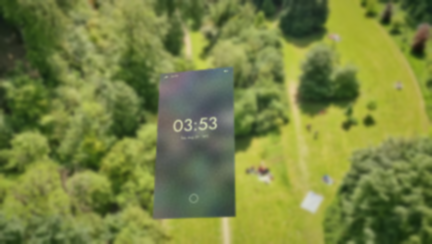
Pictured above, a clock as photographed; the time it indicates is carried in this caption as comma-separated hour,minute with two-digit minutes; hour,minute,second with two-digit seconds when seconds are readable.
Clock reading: 3,53
